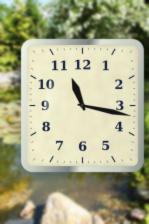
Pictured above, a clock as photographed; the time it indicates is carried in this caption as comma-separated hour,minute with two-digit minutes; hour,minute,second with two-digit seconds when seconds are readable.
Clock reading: 11,17
